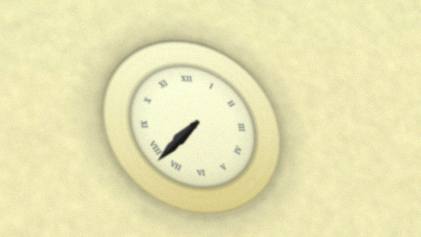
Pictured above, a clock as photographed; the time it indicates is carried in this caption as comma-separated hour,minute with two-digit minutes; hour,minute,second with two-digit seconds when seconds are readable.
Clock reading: 7,38
